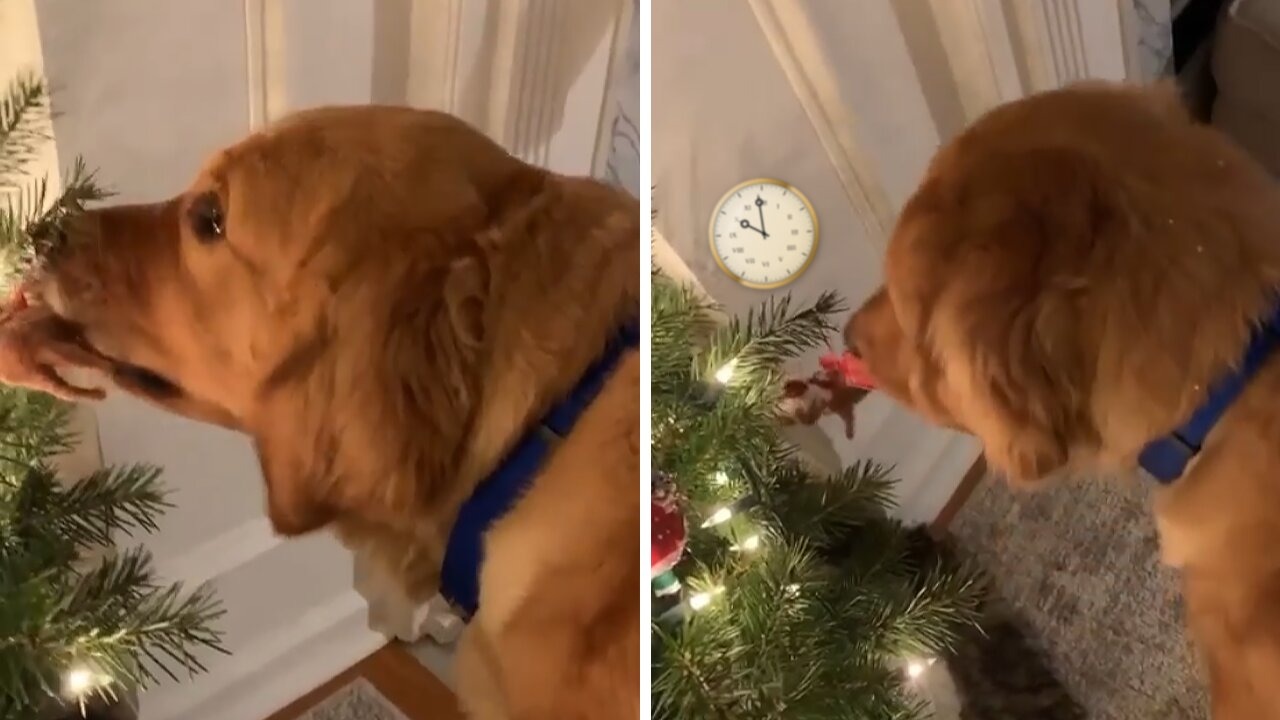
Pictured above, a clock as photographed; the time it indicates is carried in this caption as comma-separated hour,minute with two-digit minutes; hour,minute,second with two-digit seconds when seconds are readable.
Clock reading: 9,59
